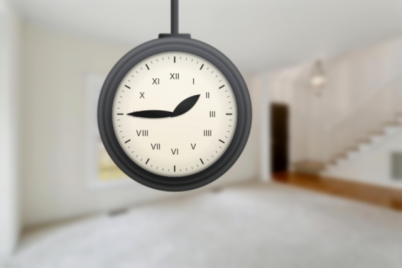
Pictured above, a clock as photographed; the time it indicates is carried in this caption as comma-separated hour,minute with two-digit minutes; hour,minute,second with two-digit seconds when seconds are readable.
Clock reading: 1,45
